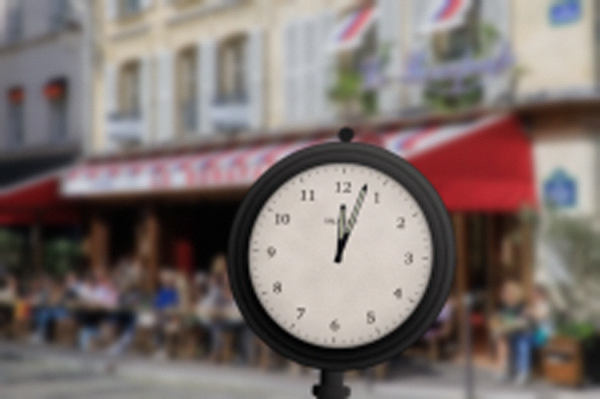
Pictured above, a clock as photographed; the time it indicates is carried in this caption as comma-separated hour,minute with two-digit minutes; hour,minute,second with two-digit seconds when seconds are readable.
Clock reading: 12,03
